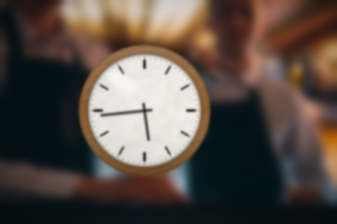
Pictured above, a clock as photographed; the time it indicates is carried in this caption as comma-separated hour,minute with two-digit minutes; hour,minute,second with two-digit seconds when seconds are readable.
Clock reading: 5,44
